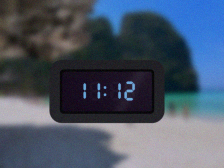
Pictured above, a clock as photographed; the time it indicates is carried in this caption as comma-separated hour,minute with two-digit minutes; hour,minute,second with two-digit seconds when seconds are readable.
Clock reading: 11,12
